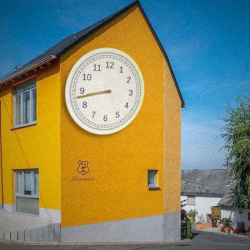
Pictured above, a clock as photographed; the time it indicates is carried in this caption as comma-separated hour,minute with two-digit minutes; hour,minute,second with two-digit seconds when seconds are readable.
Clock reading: 8,43
